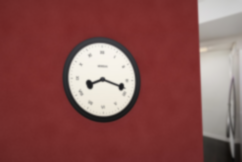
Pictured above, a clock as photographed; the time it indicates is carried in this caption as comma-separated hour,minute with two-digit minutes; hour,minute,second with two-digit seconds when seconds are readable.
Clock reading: 8,18
